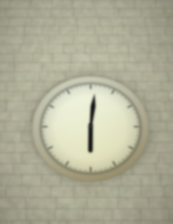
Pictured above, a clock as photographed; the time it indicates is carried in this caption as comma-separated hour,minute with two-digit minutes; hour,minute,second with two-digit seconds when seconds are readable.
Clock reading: 6,01
